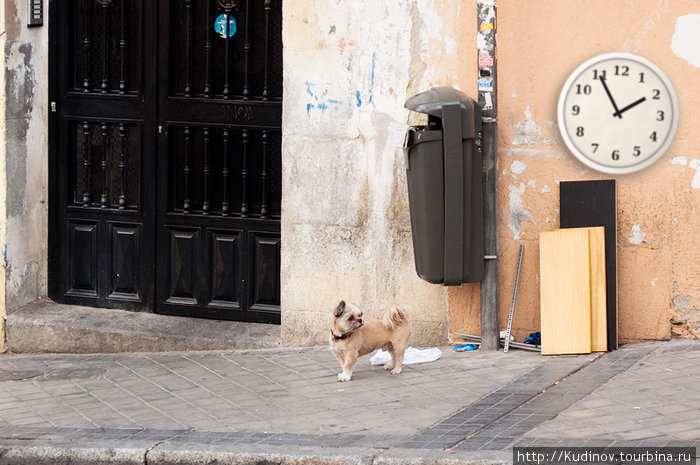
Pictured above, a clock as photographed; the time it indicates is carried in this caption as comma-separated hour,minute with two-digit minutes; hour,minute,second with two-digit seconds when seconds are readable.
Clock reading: 1,55
